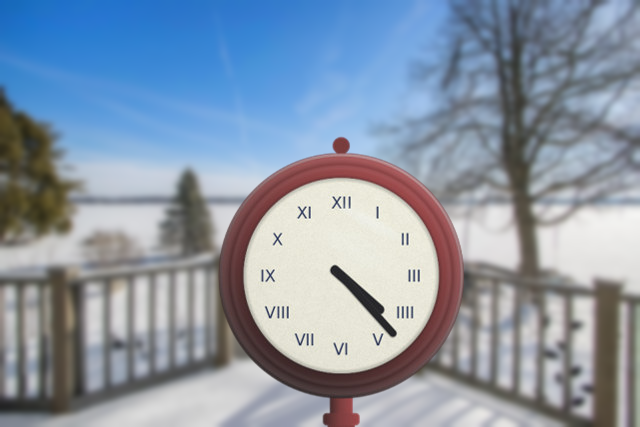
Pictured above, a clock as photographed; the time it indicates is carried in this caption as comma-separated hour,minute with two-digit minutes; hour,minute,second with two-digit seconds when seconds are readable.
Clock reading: 4,23
